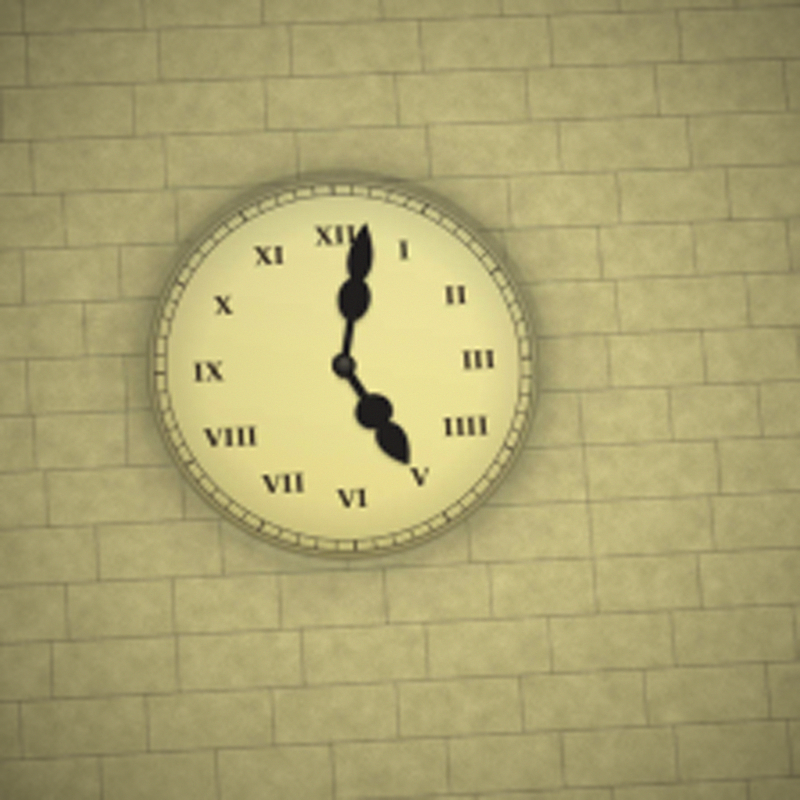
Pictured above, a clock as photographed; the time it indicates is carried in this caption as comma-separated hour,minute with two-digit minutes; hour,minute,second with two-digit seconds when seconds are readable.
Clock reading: 5,02
